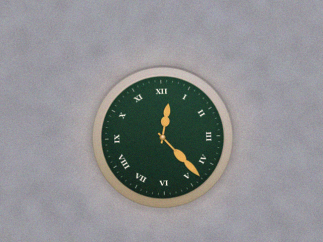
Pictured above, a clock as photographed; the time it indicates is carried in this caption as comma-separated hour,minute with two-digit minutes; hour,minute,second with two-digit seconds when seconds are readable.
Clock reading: 12,23
